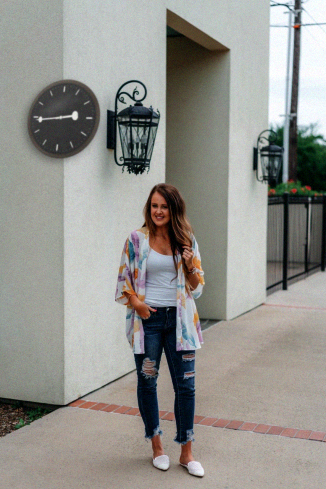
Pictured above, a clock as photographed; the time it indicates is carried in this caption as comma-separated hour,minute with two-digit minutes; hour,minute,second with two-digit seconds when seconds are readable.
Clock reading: 2,44
